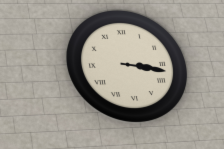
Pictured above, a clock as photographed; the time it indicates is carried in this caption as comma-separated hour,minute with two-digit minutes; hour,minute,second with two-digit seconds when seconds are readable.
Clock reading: 3,17
